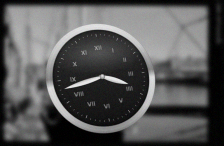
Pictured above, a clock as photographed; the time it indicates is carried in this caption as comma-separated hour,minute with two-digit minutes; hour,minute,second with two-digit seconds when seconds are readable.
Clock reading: 3,43
